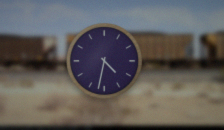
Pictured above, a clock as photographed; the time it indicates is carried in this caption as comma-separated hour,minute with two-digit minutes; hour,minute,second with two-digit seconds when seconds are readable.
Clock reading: 4,32
